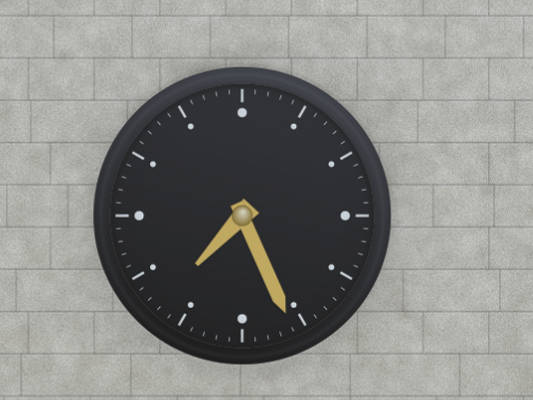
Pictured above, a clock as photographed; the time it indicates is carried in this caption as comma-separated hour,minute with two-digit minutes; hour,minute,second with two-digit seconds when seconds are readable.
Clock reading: 7,26
